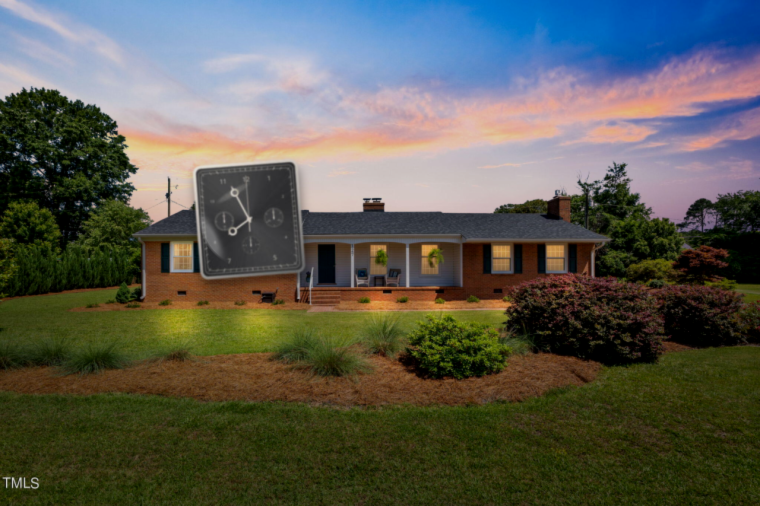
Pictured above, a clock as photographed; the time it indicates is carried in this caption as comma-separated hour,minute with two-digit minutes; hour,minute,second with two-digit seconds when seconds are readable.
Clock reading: 7,56
